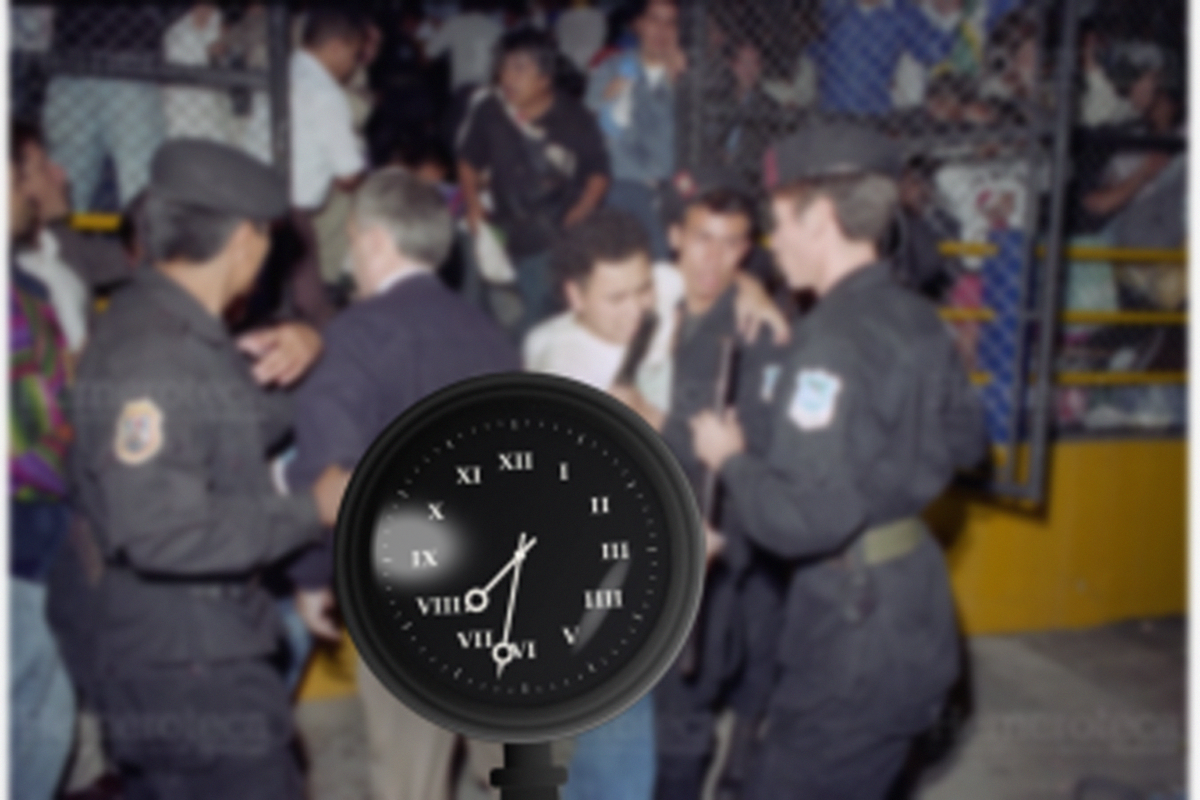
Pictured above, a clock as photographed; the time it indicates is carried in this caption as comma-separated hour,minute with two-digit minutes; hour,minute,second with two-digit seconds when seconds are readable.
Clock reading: 7,32
